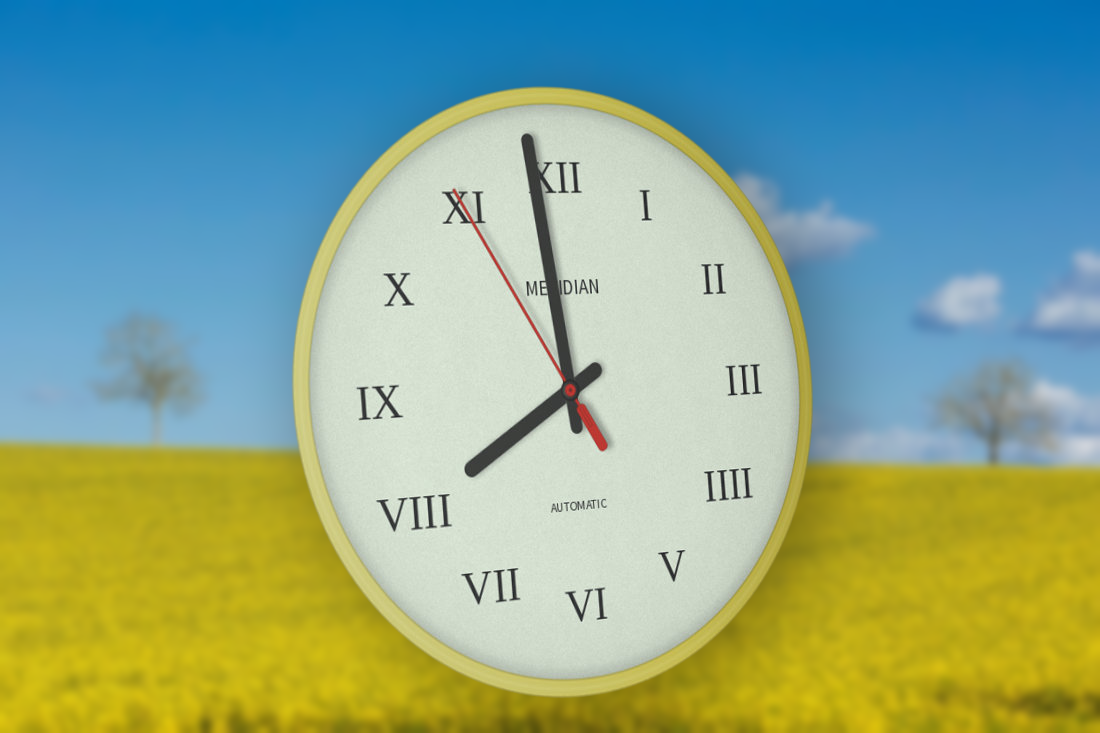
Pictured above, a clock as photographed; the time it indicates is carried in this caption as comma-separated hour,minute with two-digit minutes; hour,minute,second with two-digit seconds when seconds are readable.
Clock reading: 7,58,55
